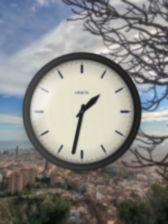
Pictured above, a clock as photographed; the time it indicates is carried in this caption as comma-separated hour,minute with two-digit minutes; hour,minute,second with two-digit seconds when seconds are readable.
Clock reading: 1,32
